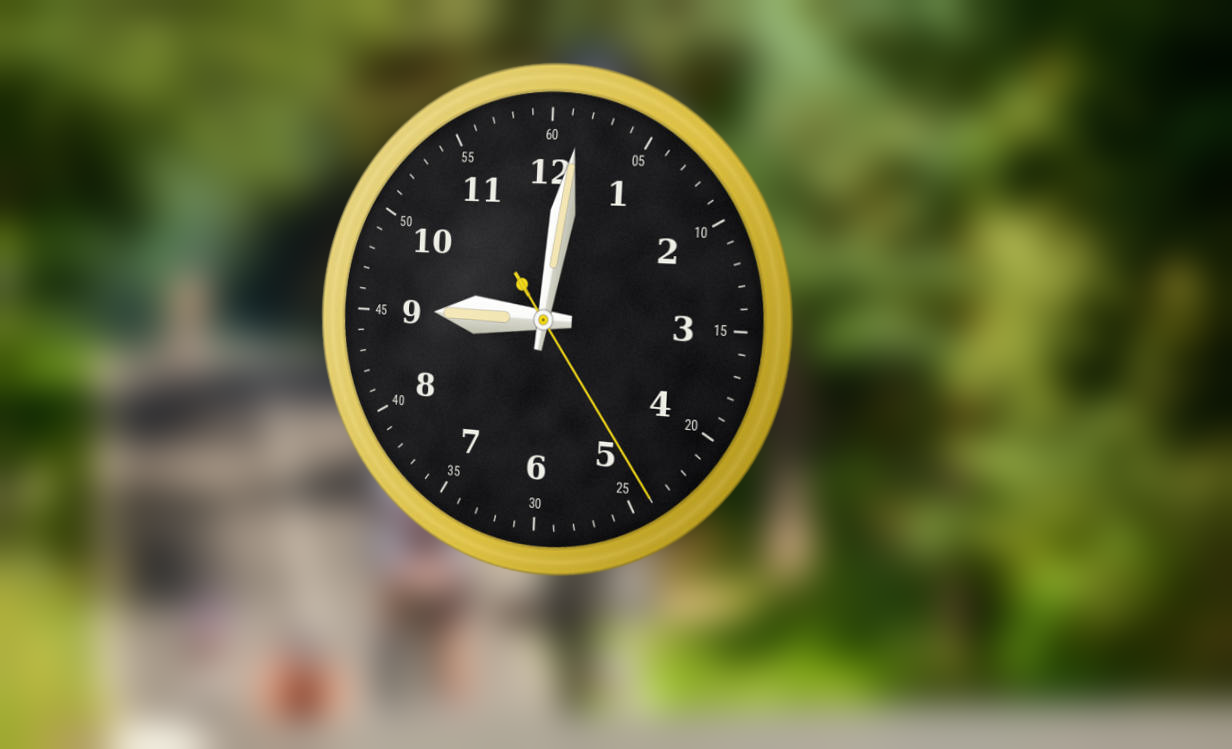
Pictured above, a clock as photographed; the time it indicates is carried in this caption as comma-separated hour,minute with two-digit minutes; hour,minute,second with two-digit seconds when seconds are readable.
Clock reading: 9,01,24
